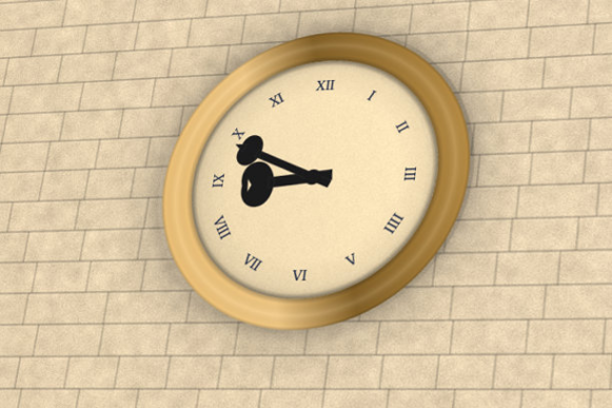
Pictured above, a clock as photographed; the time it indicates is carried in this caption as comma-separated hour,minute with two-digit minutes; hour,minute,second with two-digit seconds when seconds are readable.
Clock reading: 8,49
